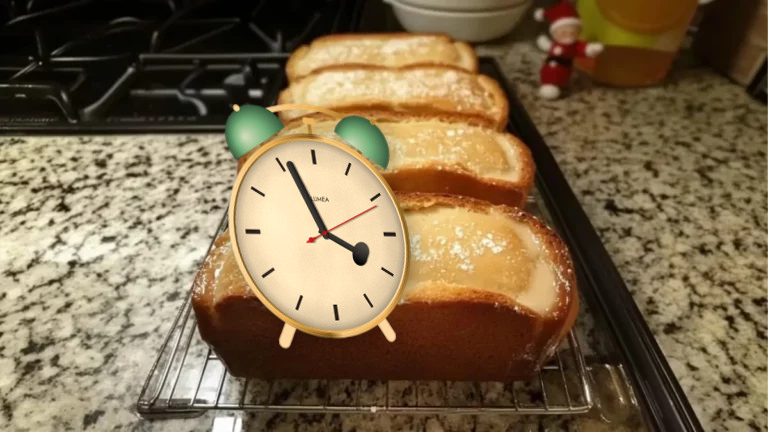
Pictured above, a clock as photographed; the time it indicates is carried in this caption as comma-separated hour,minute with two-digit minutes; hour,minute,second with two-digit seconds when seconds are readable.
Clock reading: 3,56,11
